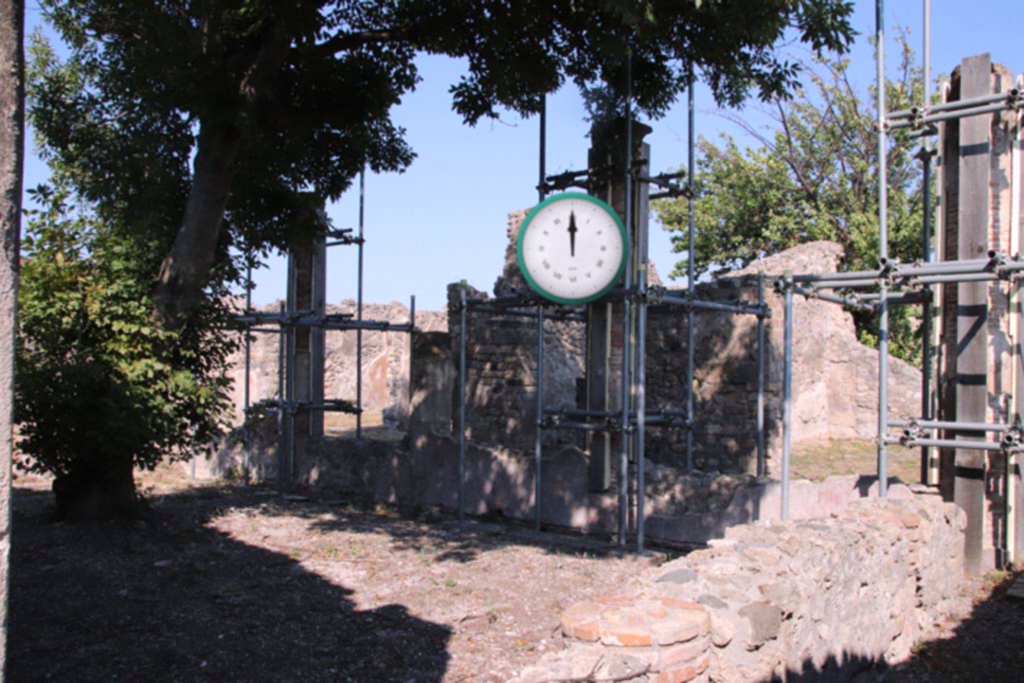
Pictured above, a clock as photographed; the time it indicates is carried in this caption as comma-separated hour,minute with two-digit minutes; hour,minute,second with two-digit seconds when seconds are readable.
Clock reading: 12,00
